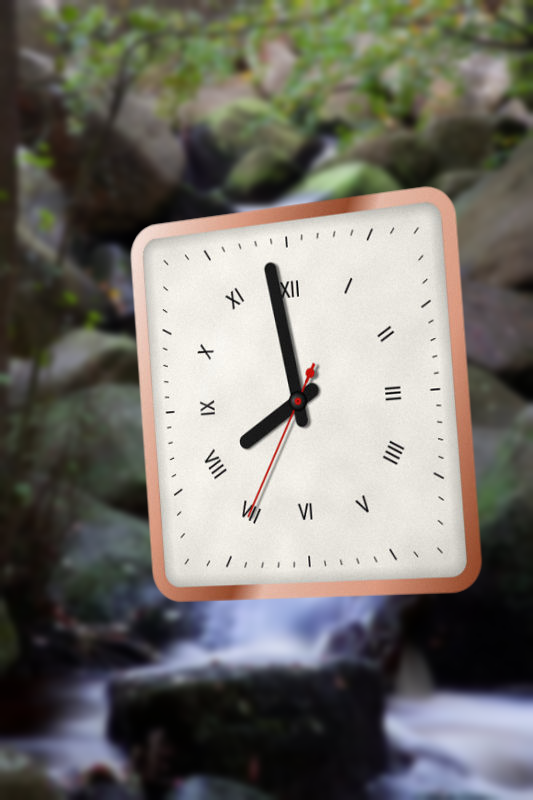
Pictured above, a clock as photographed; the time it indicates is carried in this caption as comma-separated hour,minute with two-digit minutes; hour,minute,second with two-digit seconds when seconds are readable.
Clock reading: 7,58,35
